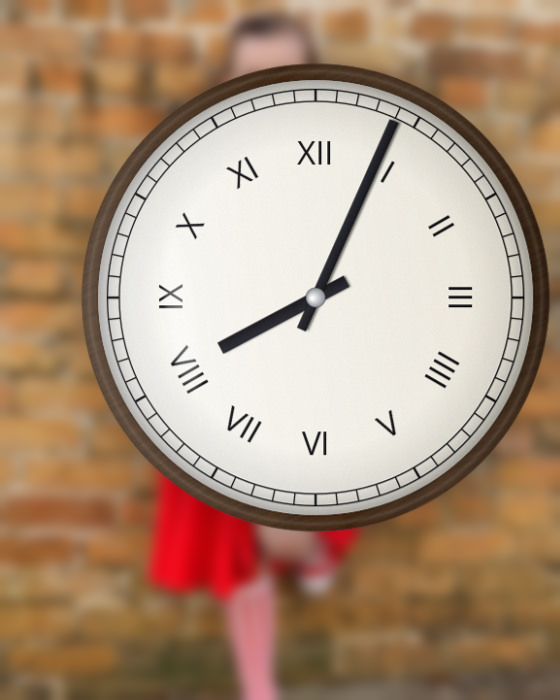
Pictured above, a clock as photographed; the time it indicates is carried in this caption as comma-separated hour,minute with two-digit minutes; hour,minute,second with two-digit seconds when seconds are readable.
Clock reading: 8,04
